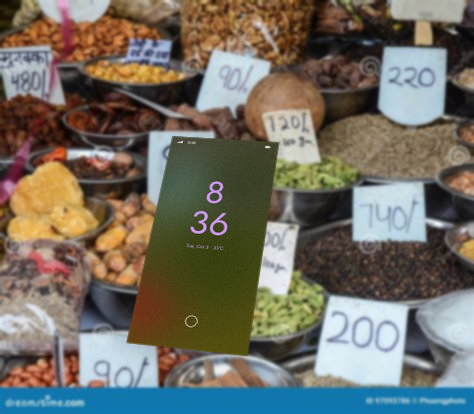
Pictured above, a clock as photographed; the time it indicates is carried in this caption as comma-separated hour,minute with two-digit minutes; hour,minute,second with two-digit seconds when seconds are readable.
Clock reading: 8,36
